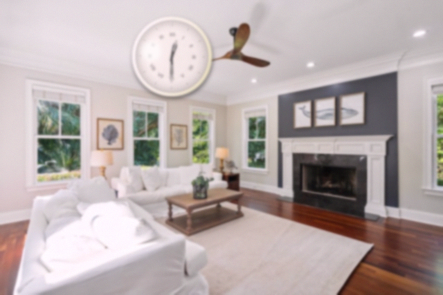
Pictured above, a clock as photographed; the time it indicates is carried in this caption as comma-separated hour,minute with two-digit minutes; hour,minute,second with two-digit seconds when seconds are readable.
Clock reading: 12,30
